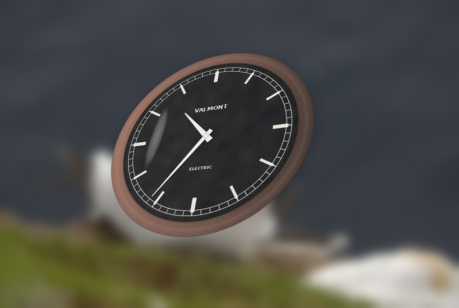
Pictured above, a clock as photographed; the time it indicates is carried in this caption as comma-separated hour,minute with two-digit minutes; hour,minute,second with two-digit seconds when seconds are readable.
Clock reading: 10,36
